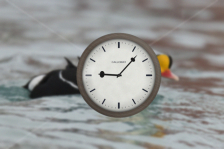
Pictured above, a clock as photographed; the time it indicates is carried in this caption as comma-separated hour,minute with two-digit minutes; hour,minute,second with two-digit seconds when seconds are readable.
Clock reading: 9,07
